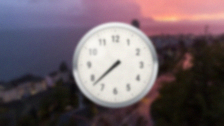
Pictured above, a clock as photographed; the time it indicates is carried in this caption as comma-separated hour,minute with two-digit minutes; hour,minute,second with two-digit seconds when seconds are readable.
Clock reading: 7,38
